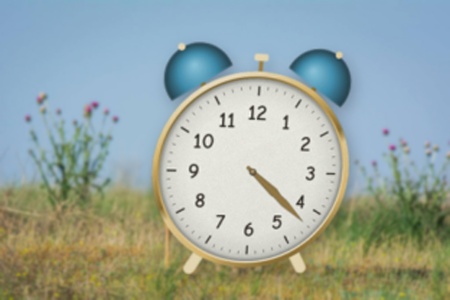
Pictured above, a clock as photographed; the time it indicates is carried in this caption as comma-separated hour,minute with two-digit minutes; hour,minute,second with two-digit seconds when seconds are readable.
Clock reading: 4,22
